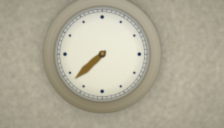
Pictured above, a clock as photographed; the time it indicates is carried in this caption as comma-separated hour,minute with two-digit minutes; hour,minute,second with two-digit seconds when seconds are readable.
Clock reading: 7,38
